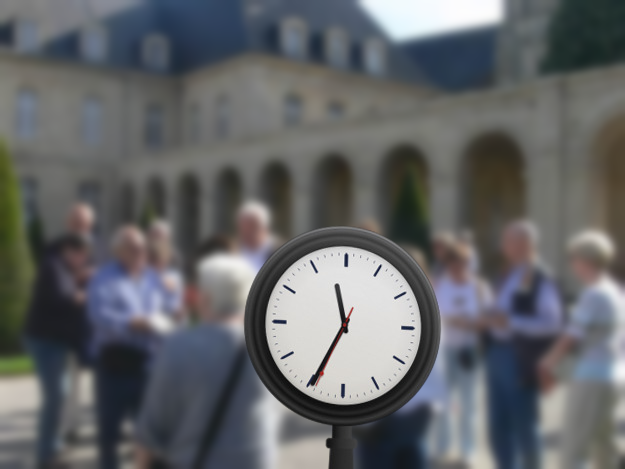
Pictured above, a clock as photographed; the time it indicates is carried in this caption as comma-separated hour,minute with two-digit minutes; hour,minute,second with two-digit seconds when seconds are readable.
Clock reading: 11,34,34
